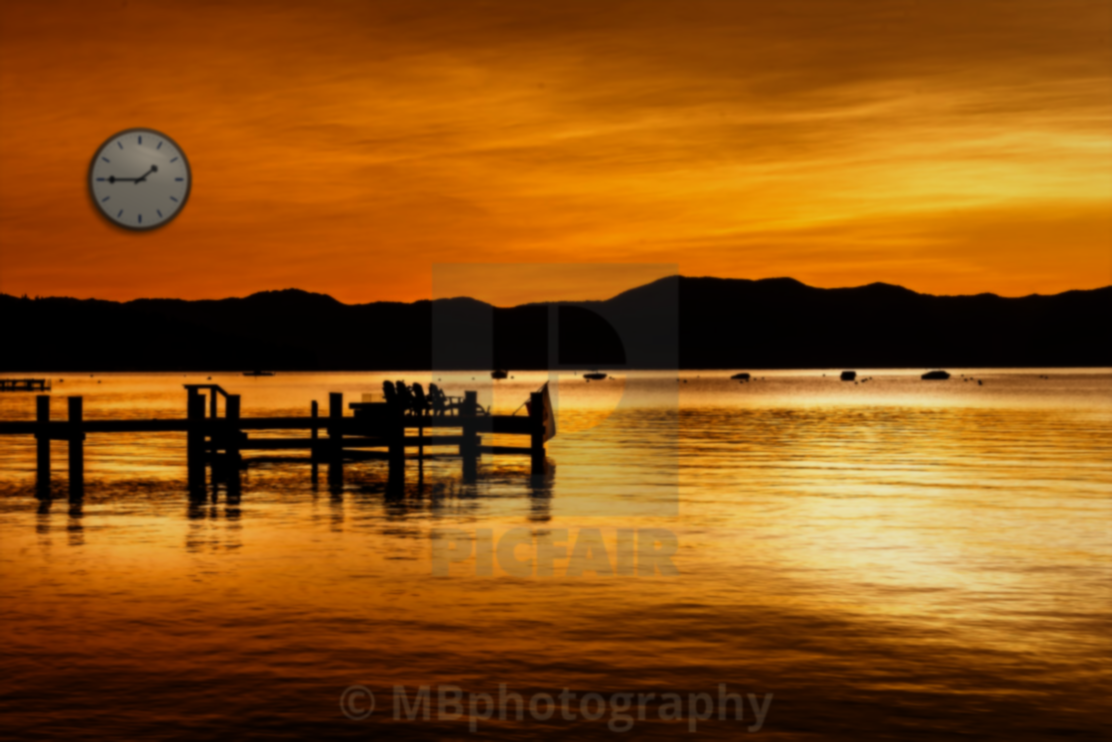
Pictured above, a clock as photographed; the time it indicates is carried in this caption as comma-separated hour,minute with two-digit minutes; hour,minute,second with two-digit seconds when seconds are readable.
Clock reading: 1,45
